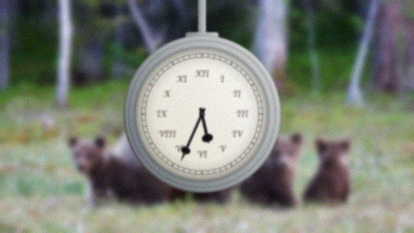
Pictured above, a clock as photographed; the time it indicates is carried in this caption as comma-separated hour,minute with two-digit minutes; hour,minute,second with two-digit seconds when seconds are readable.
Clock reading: 5,34
